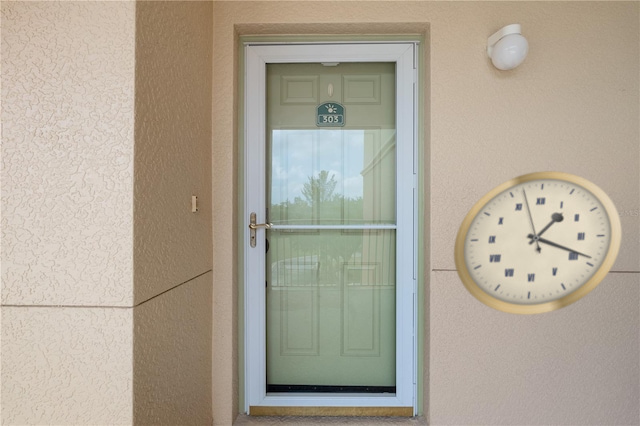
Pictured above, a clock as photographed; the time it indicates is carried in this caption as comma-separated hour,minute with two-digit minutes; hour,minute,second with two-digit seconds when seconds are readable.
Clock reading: 1,18,57
